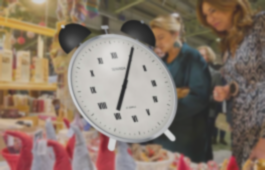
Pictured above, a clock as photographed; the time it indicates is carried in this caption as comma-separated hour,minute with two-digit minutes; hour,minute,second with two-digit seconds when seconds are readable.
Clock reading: 7,05
